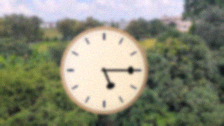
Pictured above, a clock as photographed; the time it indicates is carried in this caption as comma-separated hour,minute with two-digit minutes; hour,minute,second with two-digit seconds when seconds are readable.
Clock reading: 5,15
